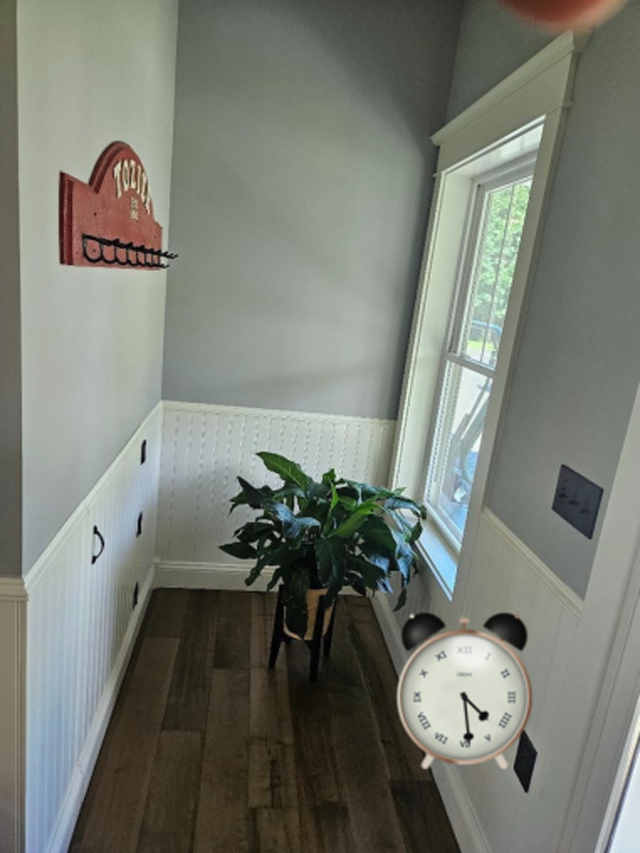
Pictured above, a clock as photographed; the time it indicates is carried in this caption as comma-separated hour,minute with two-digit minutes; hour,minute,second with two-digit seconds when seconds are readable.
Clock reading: 4,29
